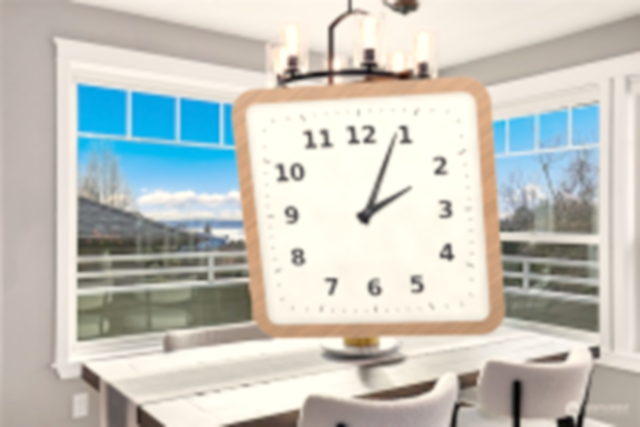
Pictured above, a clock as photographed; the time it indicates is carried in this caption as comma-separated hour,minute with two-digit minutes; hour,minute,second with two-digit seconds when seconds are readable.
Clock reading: 2,04
